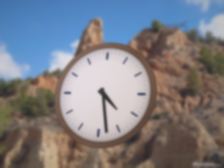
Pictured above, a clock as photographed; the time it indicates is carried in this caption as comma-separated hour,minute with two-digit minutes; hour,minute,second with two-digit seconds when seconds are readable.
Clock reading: 4,28
